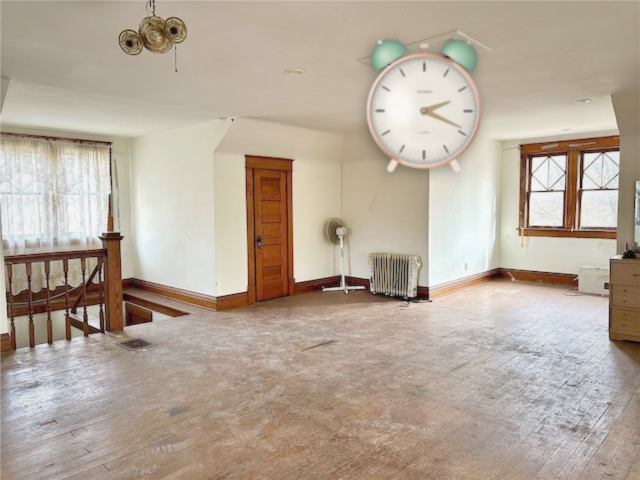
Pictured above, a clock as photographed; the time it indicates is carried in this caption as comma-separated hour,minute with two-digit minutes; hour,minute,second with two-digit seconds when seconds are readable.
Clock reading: 2,19
